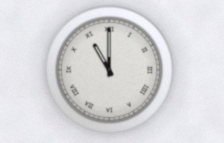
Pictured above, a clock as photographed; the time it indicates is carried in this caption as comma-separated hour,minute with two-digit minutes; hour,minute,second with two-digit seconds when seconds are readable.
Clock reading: 11,00
